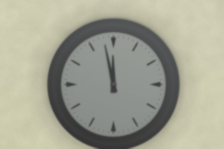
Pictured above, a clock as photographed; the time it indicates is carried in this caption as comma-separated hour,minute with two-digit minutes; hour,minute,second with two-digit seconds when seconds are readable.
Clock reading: 11,58
